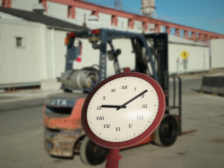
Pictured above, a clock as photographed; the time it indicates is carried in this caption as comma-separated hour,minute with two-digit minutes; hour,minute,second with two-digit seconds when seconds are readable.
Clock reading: 9,09
